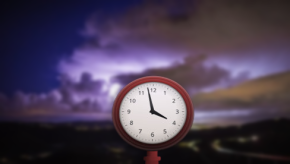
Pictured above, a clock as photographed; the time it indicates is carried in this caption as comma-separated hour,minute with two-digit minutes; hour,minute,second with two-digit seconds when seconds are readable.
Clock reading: 3,58
